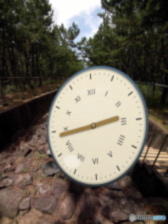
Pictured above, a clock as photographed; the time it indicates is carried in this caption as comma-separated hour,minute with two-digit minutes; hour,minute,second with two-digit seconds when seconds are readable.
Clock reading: 2,44
